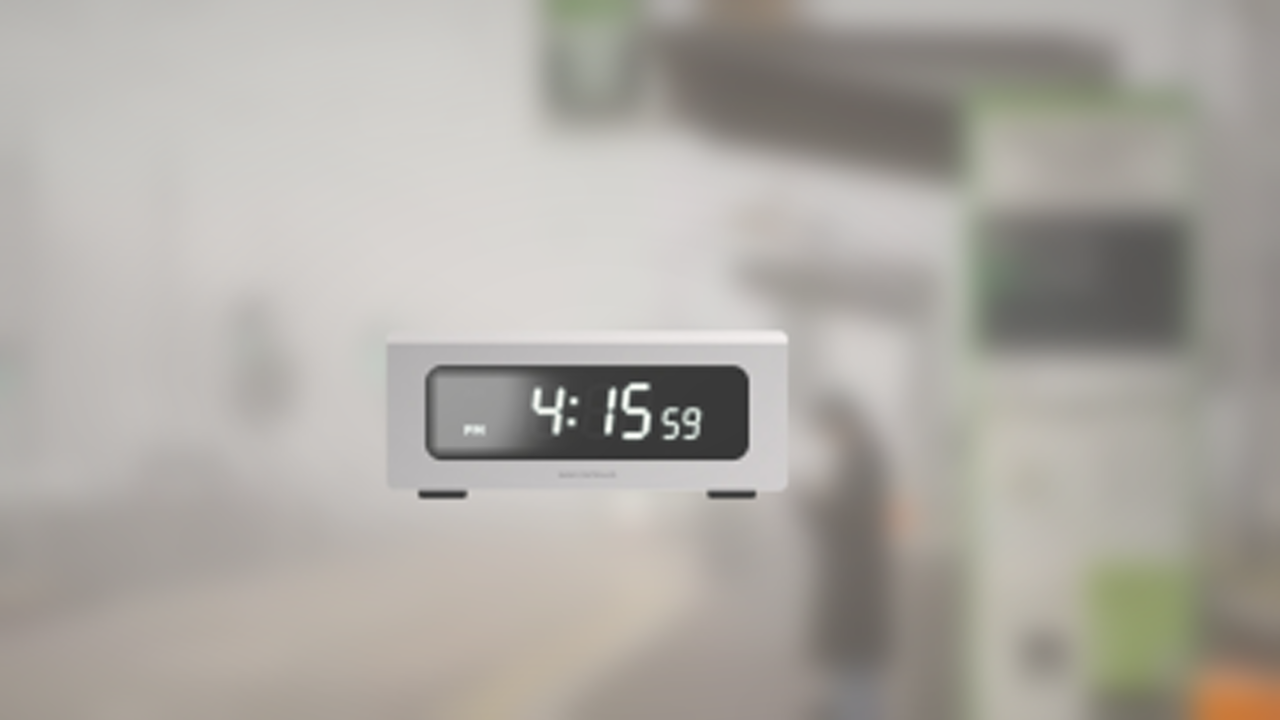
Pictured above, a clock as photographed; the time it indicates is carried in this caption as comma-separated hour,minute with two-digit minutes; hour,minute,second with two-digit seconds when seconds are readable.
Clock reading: 4,15,59
